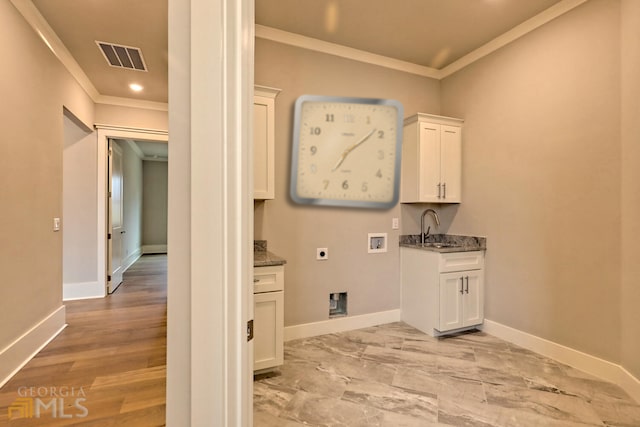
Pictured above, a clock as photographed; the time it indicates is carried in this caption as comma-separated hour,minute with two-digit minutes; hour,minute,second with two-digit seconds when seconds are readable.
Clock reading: 7,08
